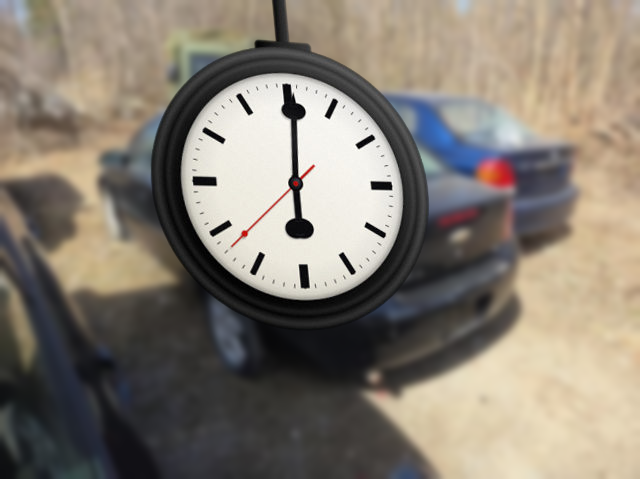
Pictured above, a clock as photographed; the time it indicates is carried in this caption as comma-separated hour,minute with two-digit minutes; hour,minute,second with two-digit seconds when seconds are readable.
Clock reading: 6,00,38
